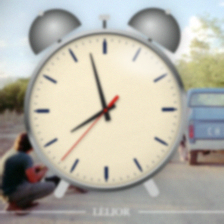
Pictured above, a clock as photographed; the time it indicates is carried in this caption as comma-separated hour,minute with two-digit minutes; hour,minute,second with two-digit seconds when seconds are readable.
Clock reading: 7,57,37
